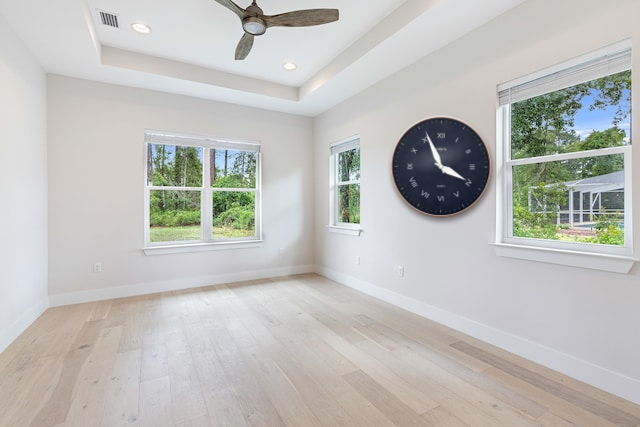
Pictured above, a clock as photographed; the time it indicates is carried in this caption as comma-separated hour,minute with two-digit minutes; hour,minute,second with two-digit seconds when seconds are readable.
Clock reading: 3,56
